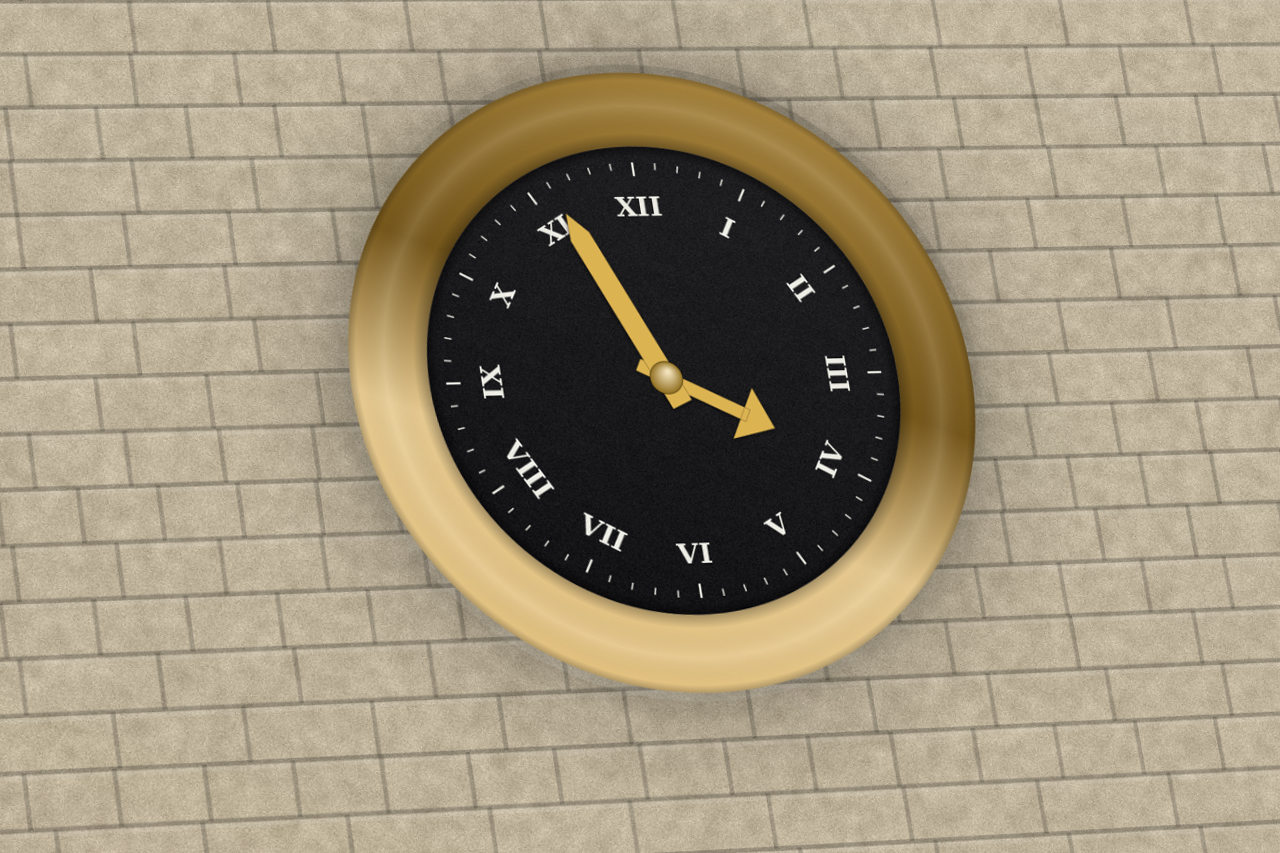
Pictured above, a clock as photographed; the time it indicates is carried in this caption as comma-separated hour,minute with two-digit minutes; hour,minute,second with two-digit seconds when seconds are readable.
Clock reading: 3,56
